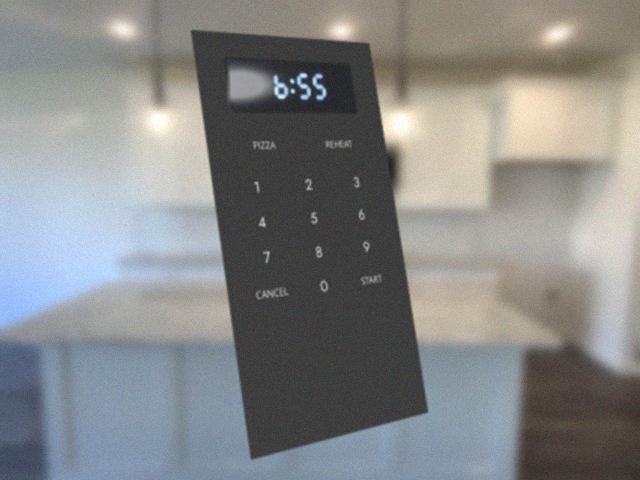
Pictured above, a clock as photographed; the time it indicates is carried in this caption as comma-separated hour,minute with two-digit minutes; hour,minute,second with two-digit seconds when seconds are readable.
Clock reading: 6,55
